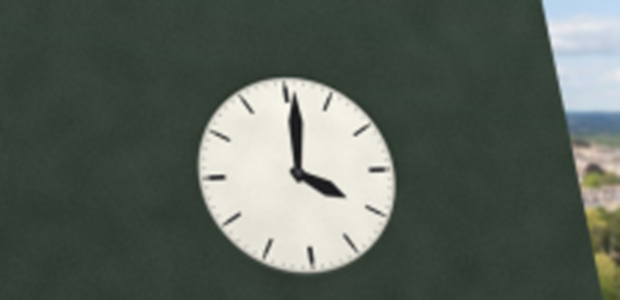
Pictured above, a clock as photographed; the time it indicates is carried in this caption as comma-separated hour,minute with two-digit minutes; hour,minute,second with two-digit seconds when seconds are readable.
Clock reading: 4,01
